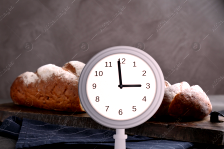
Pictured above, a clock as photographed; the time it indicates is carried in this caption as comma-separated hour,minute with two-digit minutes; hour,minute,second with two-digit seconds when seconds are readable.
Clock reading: 2,59
